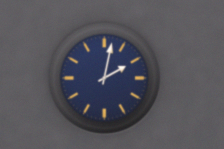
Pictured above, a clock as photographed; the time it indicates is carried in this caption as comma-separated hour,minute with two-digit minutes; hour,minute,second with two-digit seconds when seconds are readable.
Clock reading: 2,02
